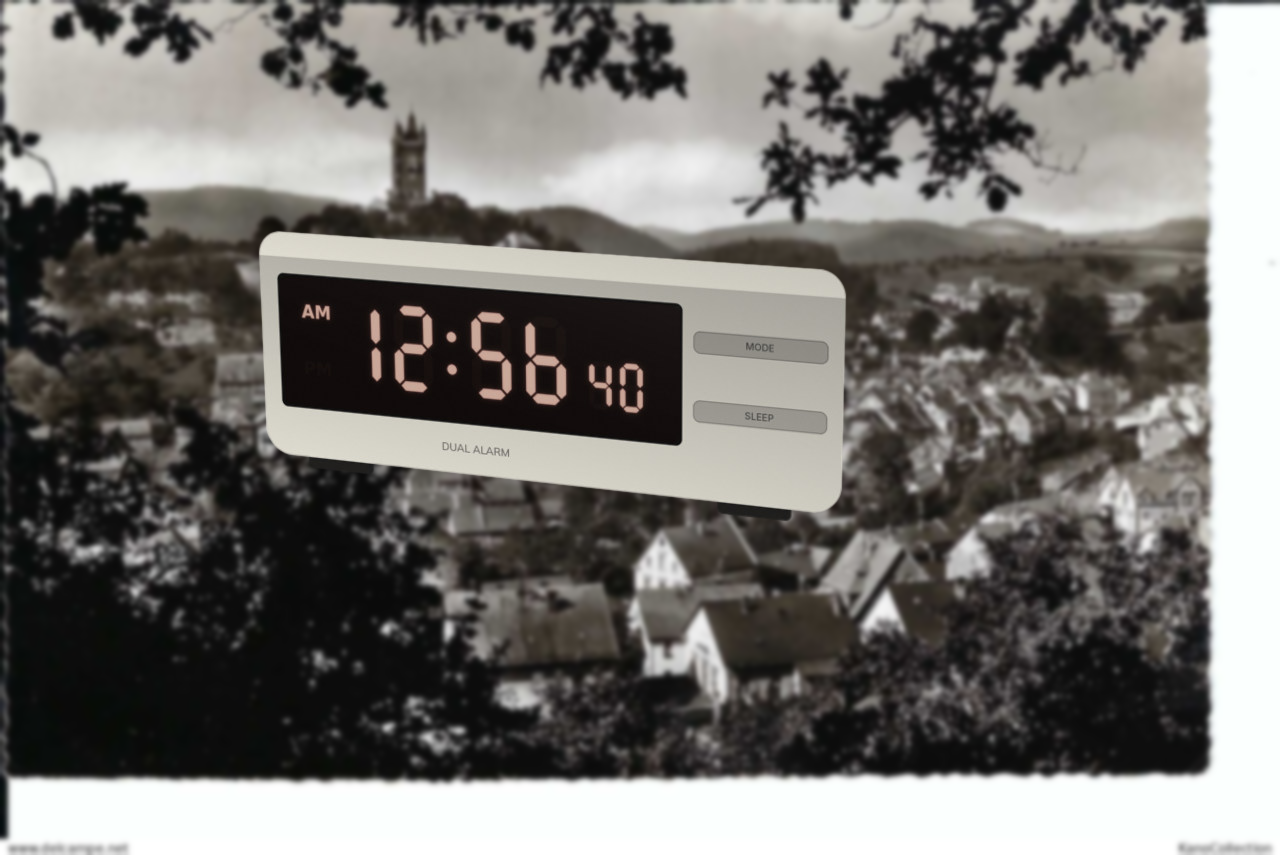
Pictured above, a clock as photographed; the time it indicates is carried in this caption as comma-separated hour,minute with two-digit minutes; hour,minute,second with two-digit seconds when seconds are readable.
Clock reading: 12,56,40
